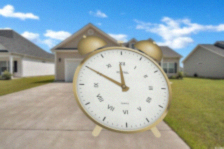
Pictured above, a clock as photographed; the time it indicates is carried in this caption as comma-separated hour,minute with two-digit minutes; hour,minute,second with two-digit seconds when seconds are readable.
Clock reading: 11,50
